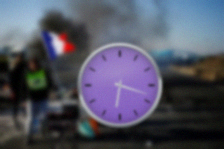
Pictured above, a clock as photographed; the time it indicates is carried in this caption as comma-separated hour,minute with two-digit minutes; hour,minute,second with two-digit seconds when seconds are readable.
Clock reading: 6,18
